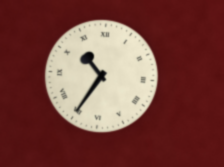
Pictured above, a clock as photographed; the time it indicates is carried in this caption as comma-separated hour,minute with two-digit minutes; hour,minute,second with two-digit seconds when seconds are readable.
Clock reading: 10,35
